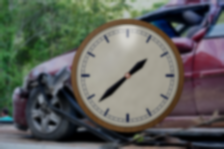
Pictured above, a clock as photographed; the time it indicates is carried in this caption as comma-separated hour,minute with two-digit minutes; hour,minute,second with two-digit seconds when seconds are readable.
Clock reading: 1,38
